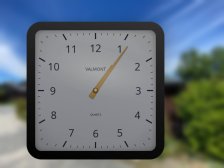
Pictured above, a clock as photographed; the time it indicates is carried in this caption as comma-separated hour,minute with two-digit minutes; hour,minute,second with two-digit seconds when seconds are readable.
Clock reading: 1,06
